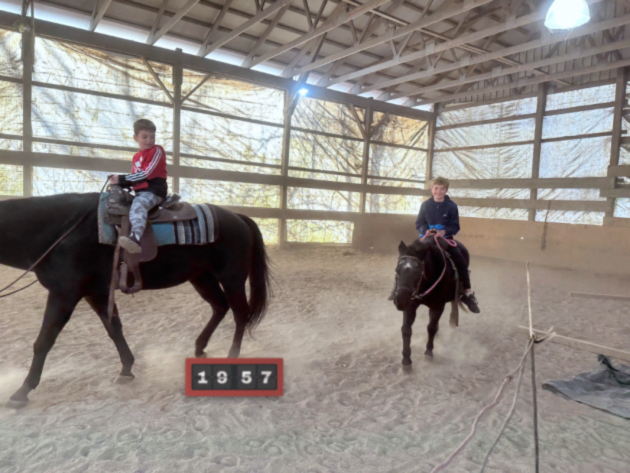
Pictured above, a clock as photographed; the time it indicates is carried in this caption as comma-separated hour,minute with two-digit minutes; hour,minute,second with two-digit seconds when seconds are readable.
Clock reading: 19,57
